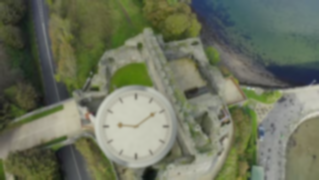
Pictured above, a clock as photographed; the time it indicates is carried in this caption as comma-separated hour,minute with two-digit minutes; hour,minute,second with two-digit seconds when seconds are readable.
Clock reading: 9,09
